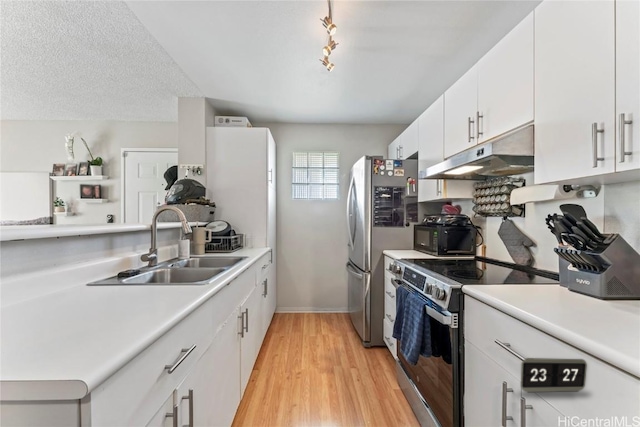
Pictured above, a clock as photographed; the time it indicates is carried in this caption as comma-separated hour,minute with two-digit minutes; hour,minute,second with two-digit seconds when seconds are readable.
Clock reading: 23,27
